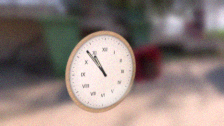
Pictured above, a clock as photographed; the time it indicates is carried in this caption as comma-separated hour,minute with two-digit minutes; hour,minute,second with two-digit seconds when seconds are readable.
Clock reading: 10,53
